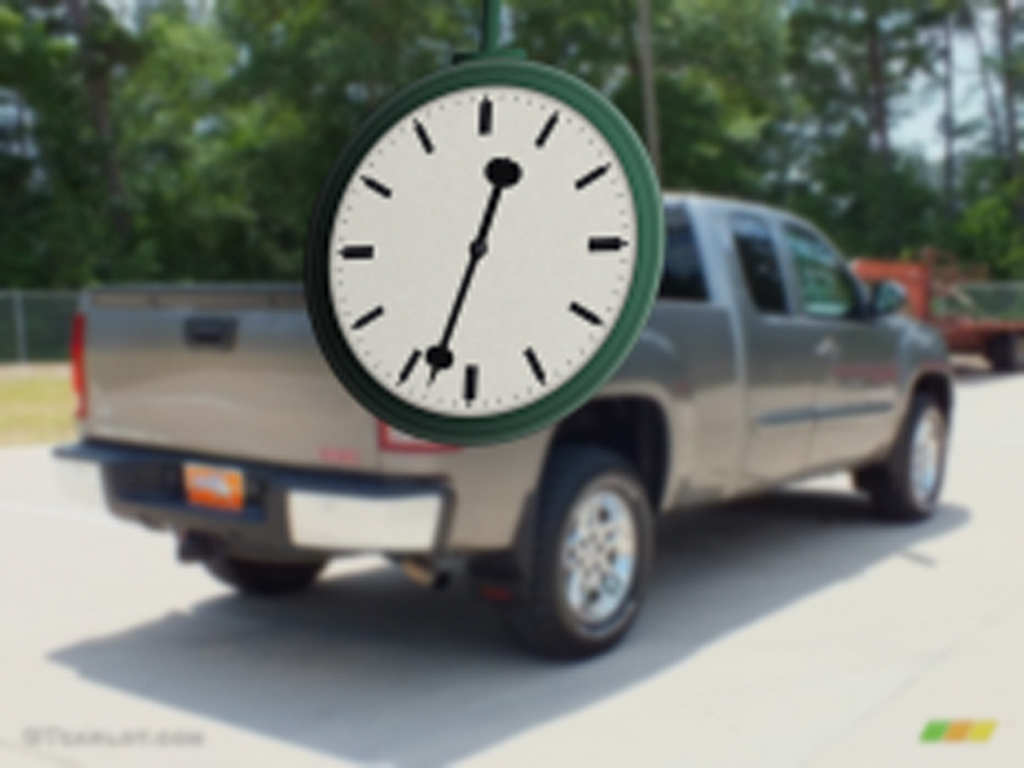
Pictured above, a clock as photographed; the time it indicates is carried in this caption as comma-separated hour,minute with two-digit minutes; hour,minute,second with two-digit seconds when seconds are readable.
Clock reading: 12,33
